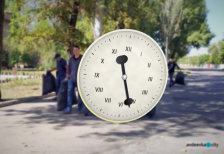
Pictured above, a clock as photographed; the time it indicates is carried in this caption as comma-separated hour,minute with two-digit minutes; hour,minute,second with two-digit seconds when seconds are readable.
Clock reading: 11,27
